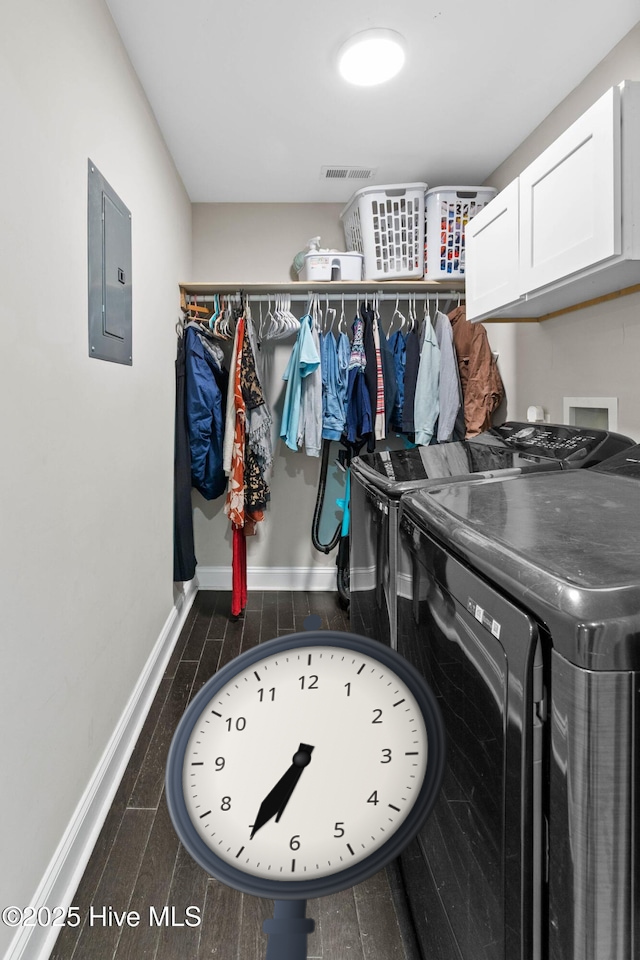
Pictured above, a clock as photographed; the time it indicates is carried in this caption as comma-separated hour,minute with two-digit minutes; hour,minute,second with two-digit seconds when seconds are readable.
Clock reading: 6,35
